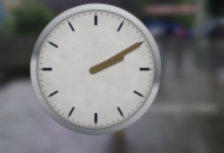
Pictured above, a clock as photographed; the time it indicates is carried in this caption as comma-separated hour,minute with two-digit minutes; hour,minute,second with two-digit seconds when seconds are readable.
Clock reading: 2,10
